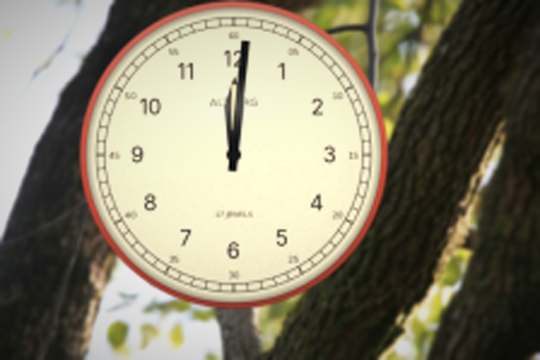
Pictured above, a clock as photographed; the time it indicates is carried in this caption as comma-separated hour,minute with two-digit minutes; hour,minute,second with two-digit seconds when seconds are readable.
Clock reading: 12,01
